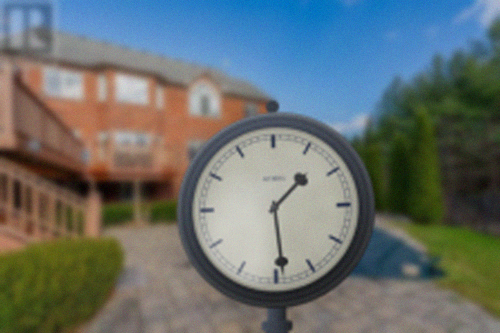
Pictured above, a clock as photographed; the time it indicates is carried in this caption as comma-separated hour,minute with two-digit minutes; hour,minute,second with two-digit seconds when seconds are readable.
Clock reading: 1,29
